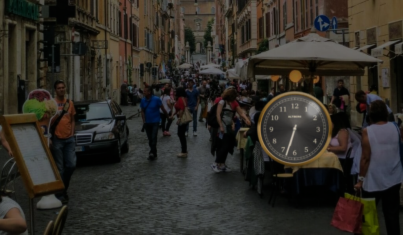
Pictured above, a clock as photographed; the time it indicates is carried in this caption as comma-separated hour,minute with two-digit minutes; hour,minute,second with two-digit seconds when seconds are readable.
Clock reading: 6,33
